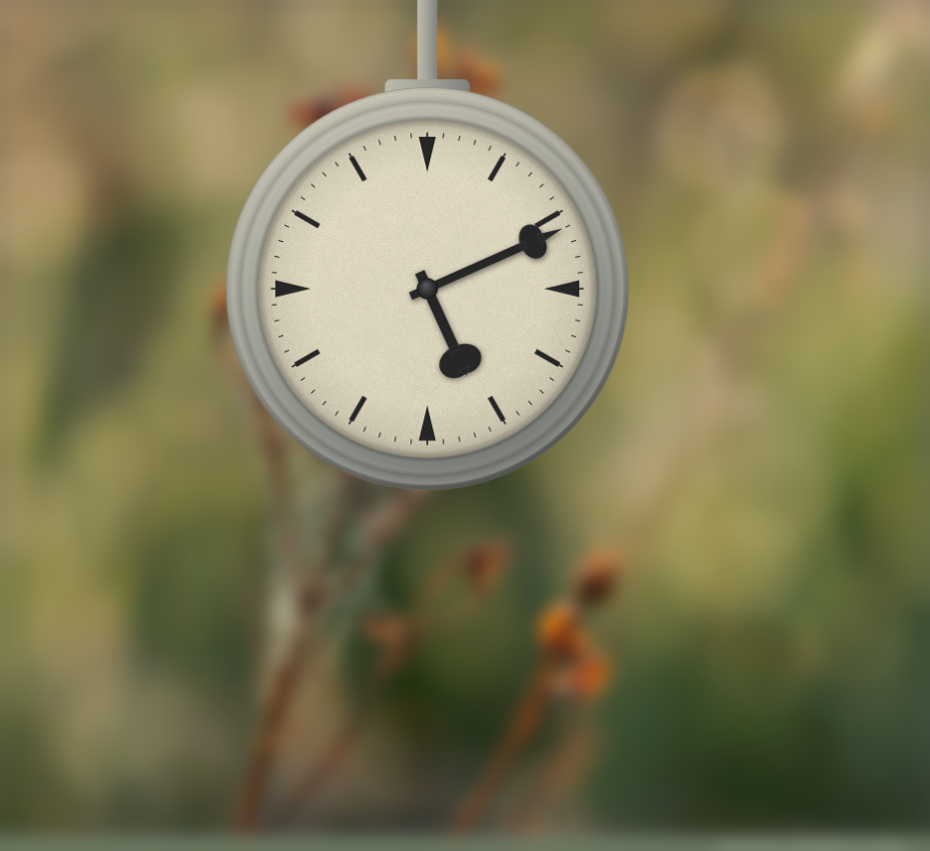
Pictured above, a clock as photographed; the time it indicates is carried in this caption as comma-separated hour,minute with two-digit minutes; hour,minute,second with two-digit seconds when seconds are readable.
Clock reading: 5,11
